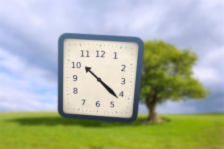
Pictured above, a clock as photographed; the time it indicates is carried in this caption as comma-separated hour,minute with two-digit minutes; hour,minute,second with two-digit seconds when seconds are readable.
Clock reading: 10,22
